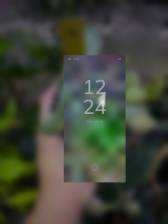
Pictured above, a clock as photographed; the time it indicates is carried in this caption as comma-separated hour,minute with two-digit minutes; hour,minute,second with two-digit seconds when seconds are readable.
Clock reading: 12,24
